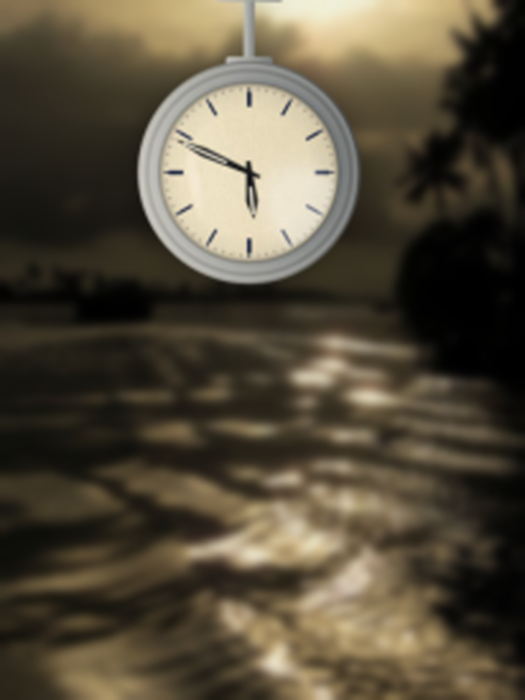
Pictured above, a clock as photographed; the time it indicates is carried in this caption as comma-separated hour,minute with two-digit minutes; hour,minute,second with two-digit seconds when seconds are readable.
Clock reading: 5,49
